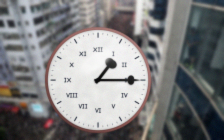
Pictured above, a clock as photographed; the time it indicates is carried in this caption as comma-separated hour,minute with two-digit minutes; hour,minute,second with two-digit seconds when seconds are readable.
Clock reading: 1,15
